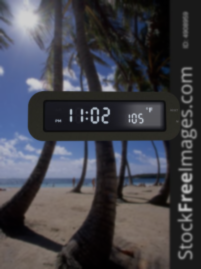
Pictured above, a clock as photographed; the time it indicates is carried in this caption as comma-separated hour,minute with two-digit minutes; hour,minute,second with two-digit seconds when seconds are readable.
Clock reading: 11,02
